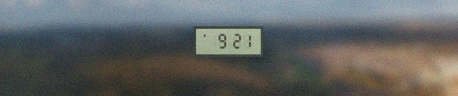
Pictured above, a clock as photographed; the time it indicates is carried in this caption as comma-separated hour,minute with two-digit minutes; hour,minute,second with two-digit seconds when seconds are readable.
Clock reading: 9,21
